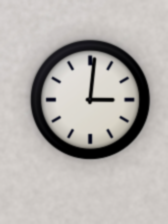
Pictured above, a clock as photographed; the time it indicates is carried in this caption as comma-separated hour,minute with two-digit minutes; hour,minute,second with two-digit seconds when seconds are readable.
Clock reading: 3,01
